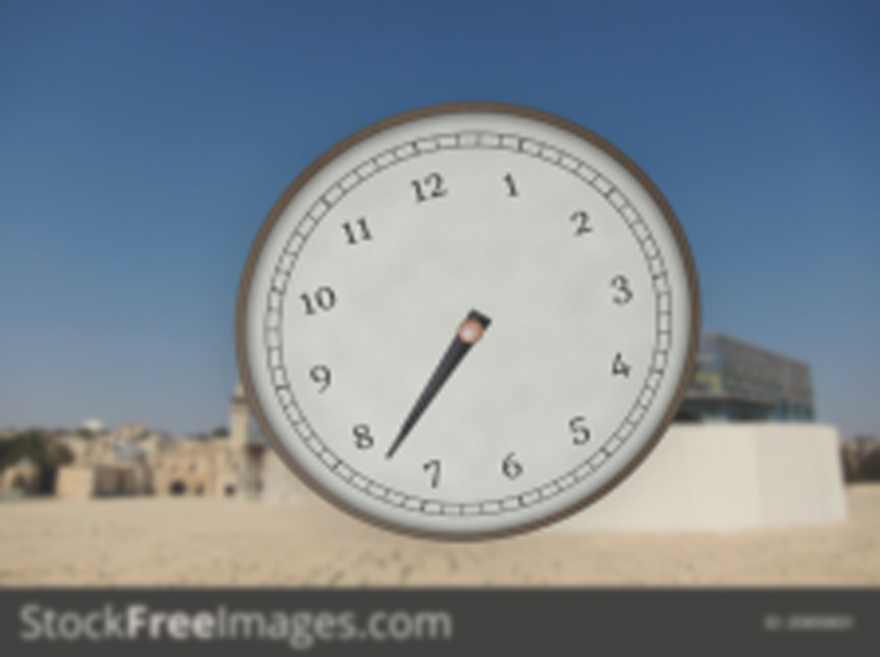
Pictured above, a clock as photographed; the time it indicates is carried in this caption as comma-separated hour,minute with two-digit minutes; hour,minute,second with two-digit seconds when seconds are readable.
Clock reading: 7,38
